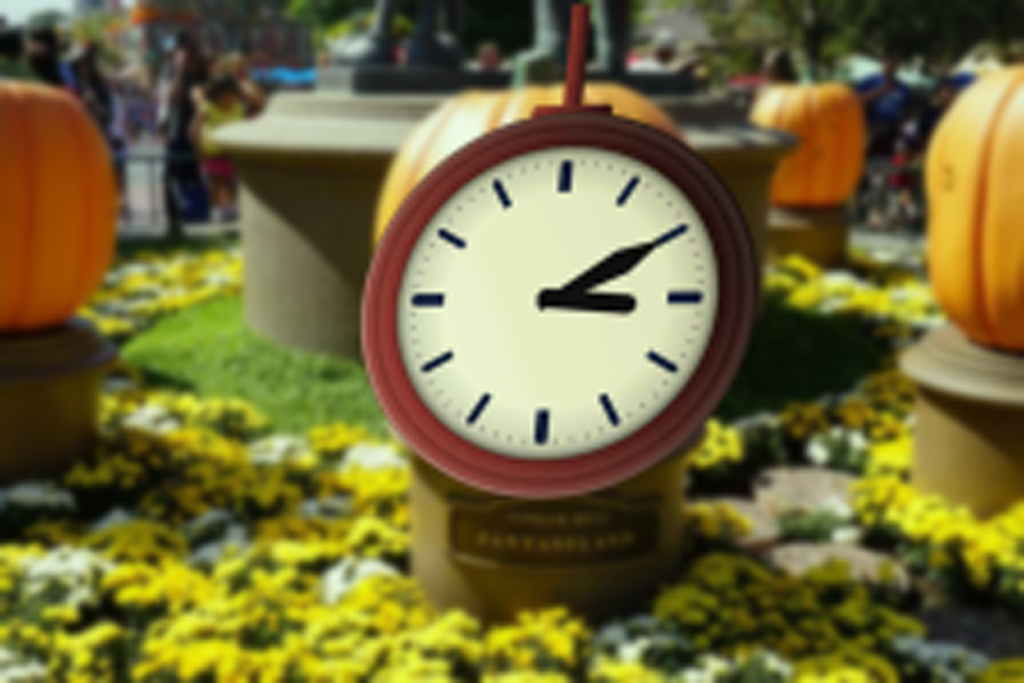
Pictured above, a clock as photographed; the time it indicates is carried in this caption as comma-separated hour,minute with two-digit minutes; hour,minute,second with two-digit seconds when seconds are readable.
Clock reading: 3,10
